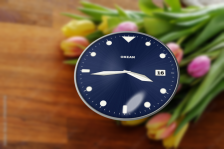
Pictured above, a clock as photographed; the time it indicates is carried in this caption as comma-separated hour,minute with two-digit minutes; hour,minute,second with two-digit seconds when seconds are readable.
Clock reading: 3,44
